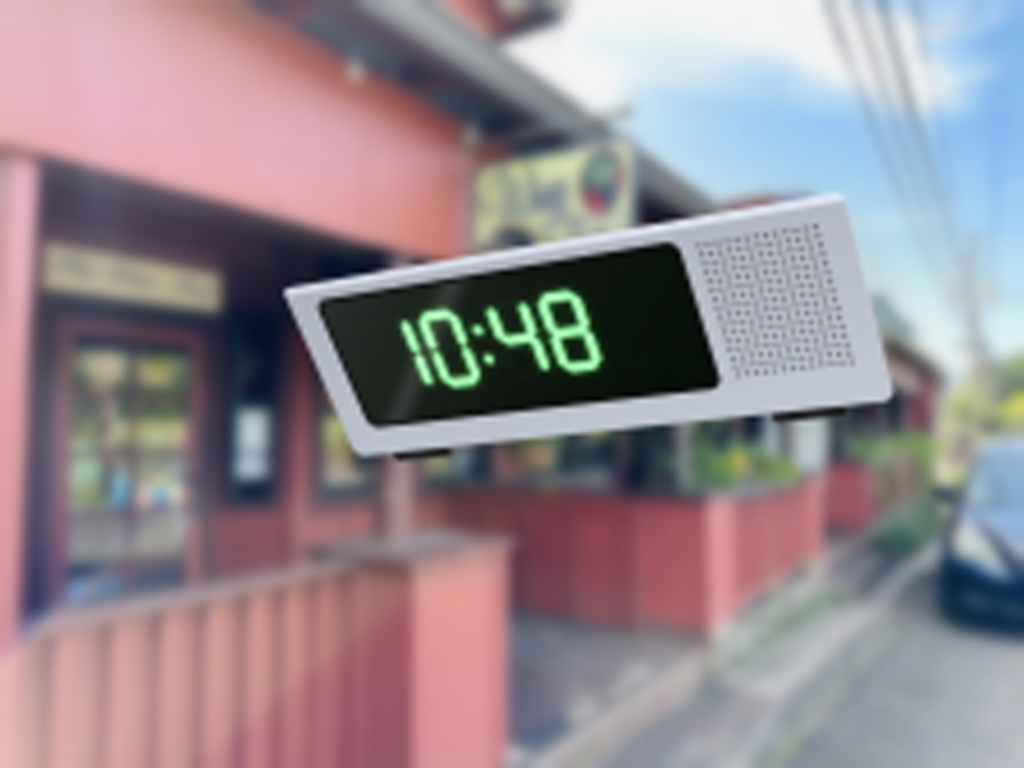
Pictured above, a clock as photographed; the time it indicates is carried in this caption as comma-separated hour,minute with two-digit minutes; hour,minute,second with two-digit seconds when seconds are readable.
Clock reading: 10,48
